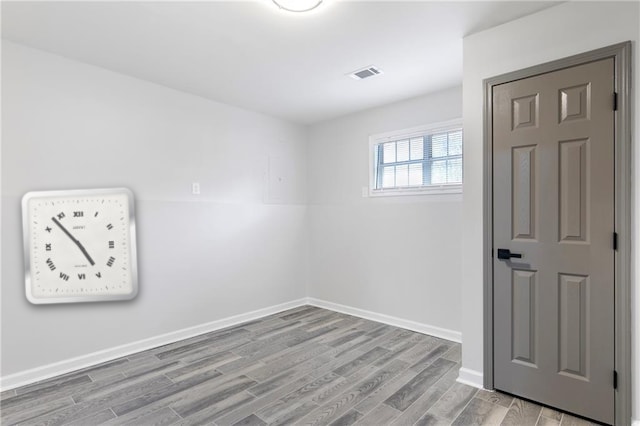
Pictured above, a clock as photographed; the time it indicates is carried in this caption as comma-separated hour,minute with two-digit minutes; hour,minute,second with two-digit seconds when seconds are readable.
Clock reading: 4,53
